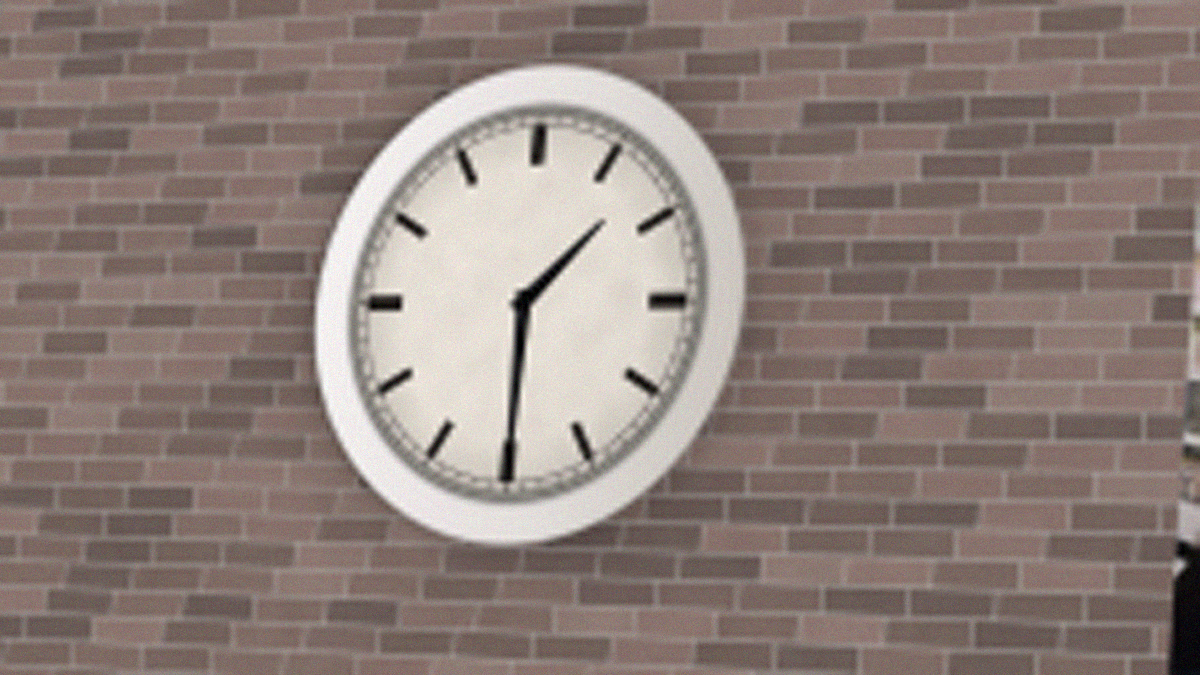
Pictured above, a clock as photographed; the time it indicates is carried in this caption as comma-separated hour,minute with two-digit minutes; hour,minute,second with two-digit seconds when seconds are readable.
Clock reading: 1,30
